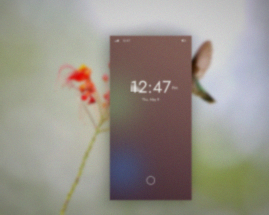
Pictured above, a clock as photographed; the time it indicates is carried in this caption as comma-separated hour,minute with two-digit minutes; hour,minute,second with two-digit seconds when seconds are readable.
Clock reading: 12,47
